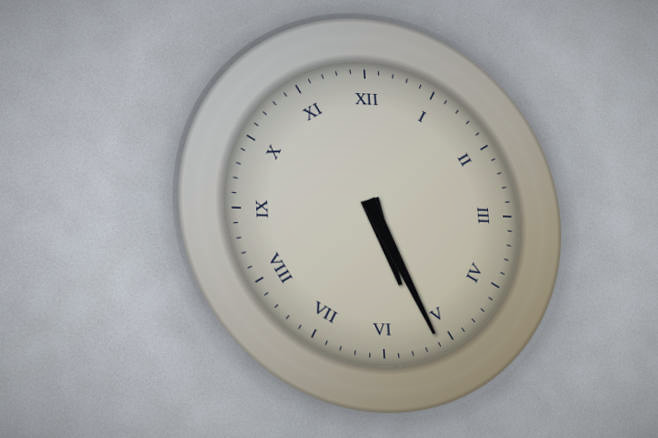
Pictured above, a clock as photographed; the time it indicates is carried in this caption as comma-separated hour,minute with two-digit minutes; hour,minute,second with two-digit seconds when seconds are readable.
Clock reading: 5,26
